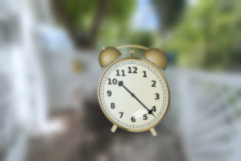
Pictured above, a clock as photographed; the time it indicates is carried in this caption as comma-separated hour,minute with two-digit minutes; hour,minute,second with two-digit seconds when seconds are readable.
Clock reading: 10,22
